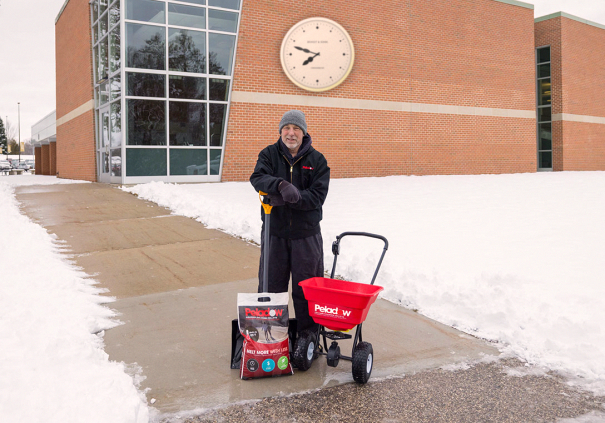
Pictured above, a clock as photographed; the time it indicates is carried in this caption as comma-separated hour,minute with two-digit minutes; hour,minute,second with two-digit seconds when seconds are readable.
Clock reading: 7,48
